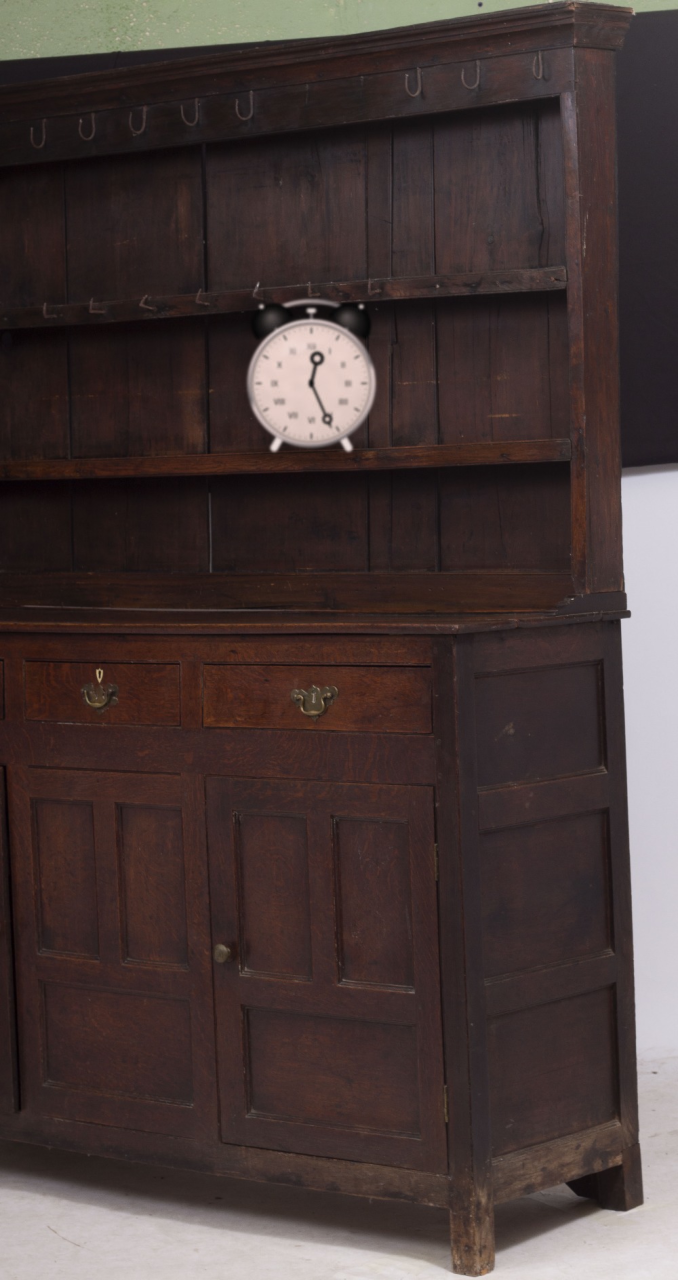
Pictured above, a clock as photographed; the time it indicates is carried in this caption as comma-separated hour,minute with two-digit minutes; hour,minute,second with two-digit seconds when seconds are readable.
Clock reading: 12,26
